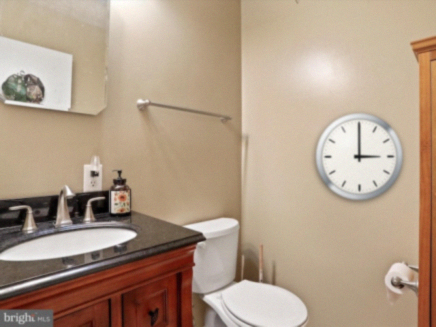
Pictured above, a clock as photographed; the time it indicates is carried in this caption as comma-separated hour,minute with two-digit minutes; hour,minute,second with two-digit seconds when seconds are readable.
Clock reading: 3,00
